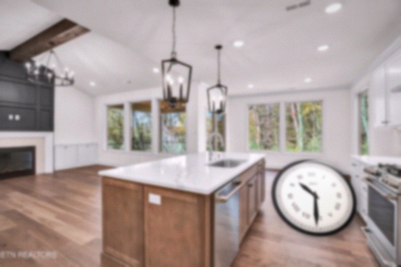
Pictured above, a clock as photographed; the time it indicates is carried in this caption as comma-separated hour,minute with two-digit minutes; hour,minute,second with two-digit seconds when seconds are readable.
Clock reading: 10,31
